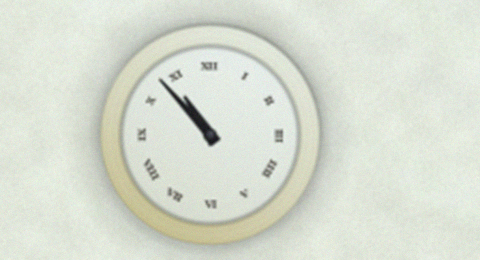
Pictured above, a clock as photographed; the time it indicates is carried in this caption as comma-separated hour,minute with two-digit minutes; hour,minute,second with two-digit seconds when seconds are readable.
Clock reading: 10,53
